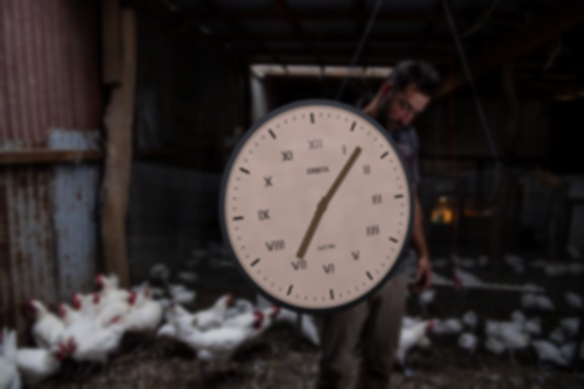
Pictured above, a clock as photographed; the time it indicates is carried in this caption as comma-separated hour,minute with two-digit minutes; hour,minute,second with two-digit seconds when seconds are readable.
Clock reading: 7,07
